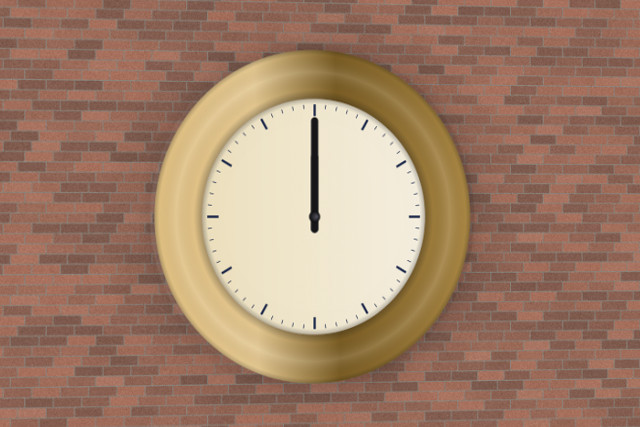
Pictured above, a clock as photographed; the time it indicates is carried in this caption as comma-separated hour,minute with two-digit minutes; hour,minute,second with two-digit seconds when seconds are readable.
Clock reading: 12,00
